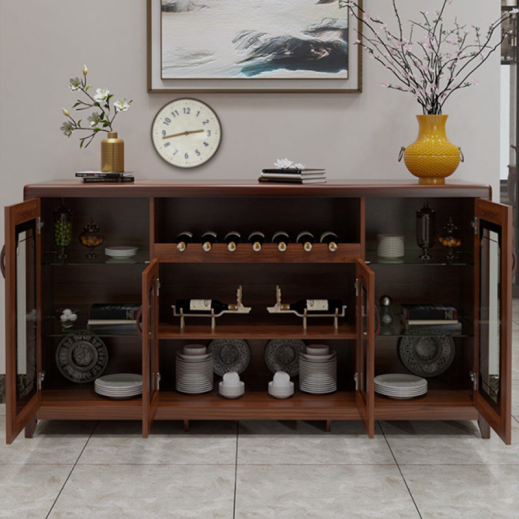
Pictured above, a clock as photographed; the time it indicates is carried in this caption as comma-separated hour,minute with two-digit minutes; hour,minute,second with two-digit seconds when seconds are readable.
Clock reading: 2,43
